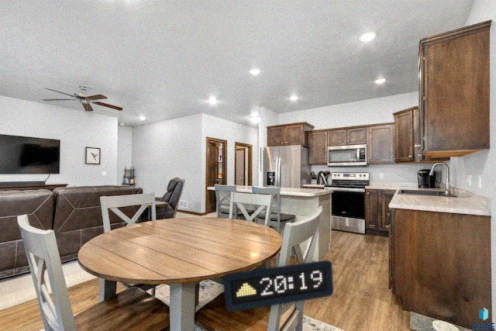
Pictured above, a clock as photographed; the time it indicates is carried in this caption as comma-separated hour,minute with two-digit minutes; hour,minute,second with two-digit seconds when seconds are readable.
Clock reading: 20,19
